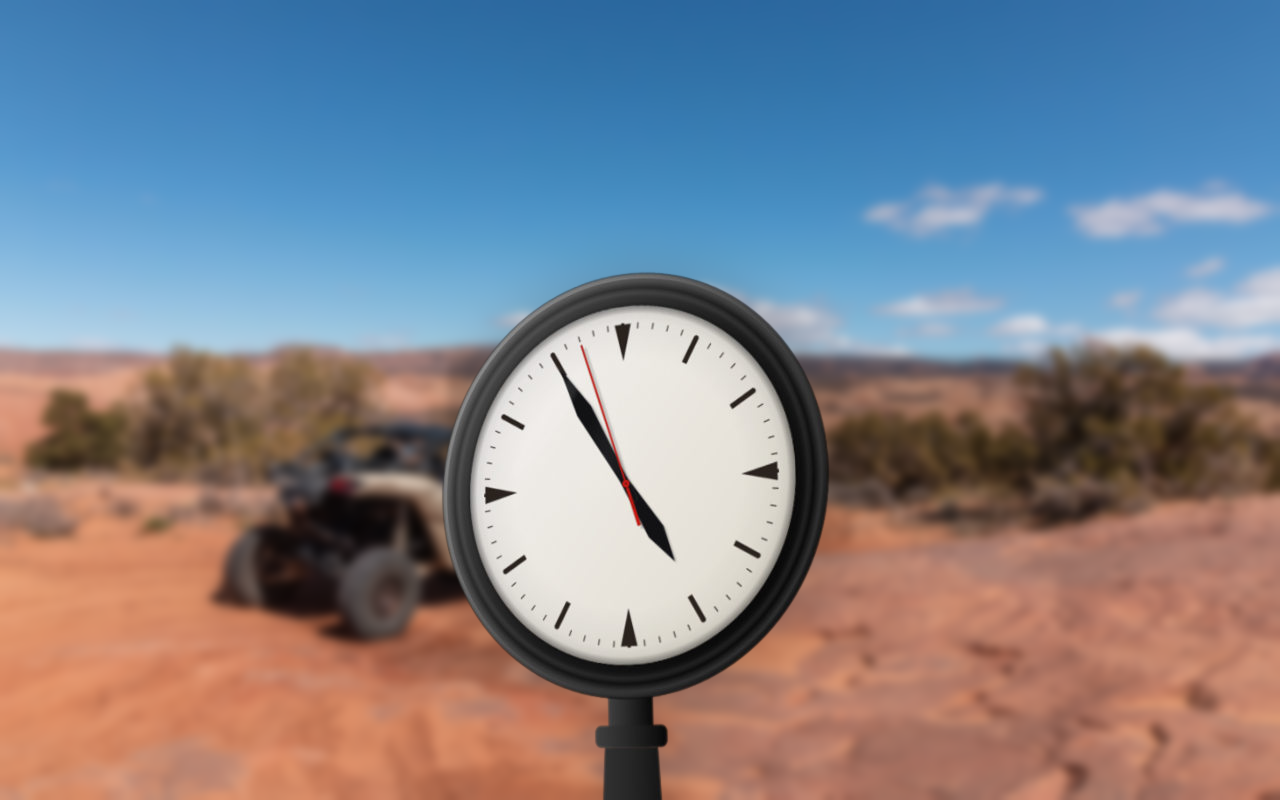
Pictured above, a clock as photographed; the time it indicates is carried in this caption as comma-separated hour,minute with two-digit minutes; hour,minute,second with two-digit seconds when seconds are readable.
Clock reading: 4,54,57
